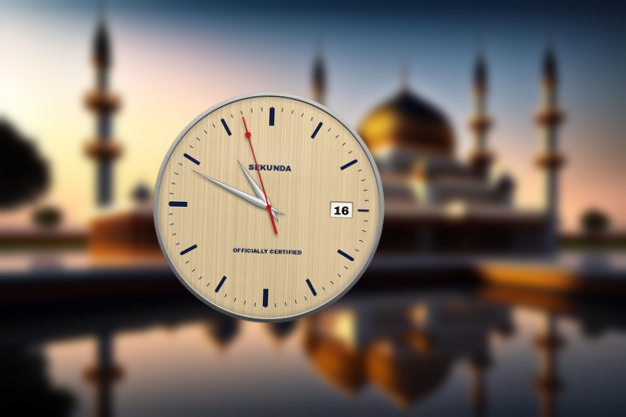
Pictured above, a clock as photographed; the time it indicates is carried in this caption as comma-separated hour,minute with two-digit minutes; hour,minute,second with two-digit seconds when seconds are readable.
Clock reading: 10,48,57
